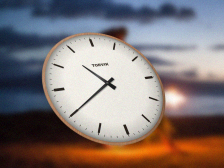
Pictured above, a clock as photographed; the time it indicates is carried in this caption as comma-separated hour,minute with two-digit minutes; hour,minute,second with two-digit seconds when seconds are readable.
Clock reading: 10,40
